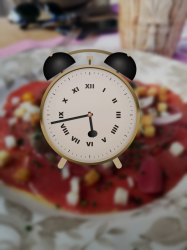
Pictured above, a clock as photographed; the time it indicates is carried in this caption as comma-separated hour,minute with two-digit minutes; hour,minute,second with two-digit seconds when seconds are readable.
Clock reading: 5,43
